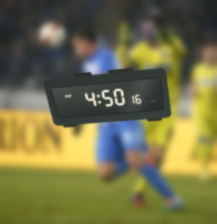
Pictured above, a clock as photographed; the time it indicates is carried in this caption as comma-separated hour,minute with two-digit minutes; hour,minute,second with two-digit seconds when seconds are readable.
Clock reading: 4,50,16
